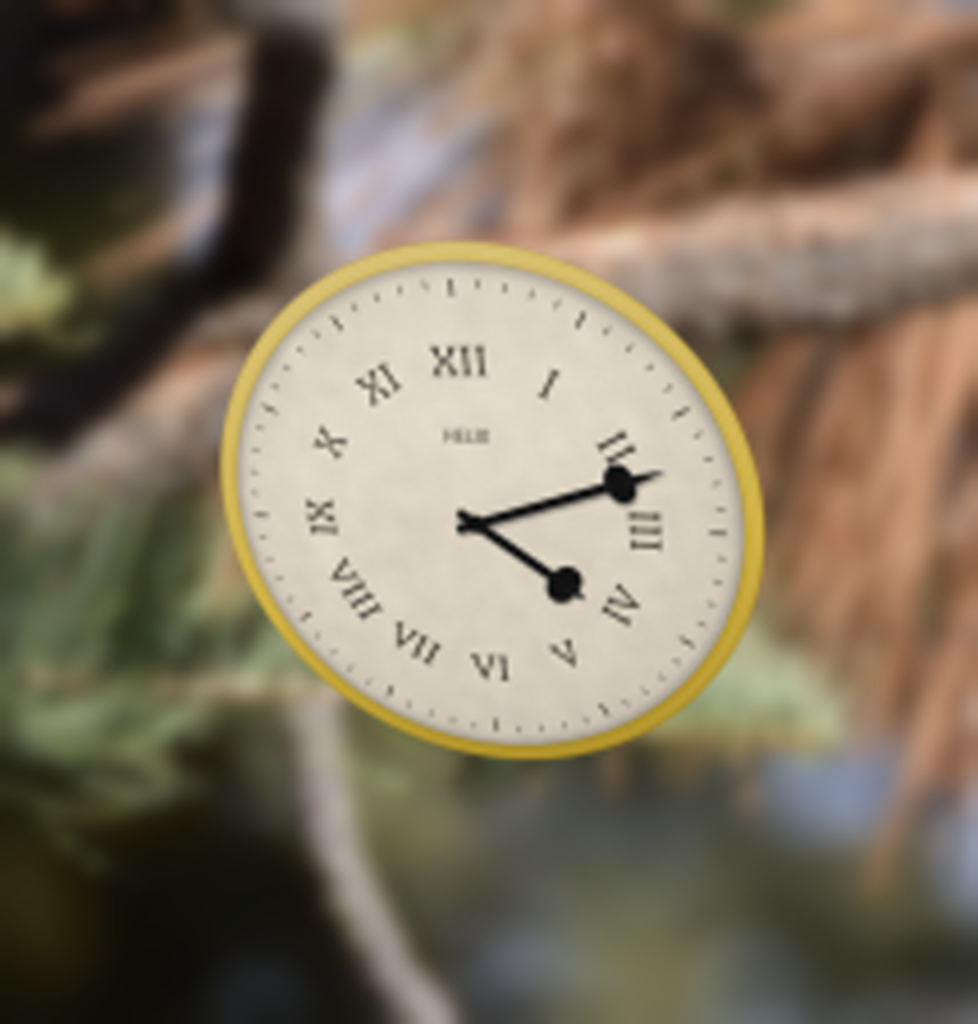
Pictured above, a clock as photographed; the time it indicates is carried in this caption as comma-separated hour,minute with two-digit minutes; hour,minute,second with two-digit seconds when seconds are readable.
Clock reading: 4,12
